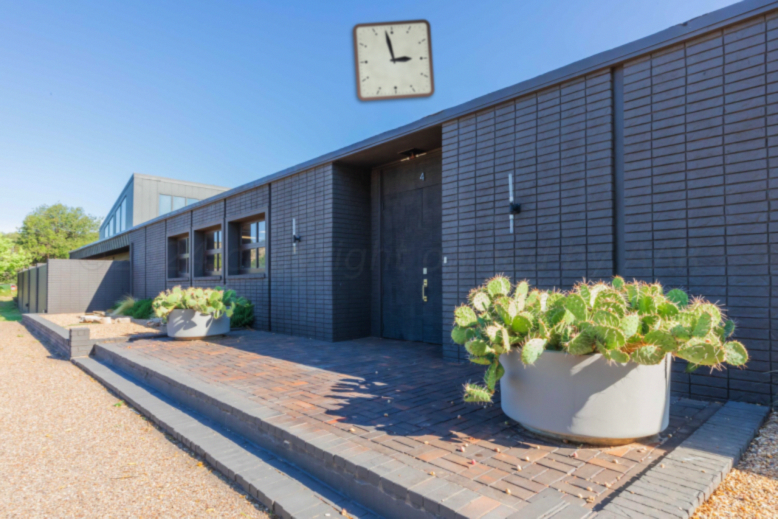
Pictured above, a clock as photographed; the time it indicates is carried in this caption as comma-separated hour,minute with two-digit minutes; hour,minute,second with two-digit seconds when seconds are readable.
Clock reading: 2,58
